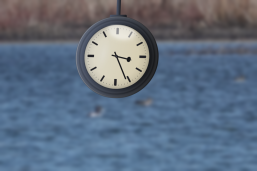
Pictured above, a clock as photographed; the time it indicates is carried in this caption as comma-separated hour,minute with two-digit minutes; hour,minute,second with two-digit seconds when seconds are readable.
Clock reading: 3,26
